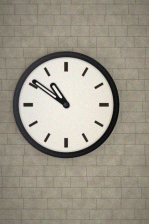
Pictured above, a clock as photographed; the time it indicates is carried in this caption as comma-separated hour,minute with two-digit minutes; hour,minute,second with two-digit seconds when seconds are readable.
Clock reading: 10,51
